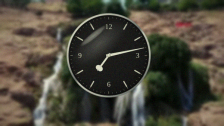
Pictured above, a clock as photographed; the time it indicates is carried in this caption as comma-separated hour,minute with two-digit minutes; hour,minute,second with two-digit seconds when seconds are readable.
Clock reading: 7,13
